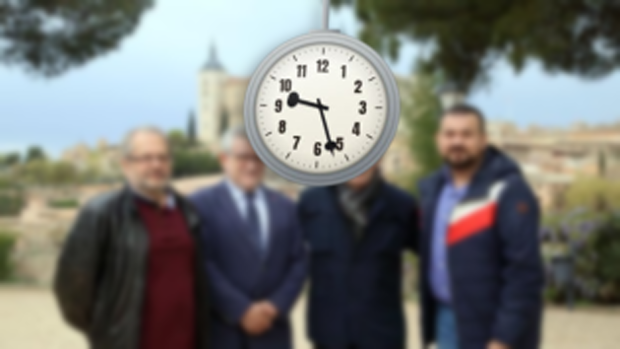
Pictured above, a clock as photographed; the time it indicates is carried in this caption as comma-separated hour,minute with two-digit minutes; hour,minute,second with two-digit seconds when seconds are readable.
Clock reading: 9,27
